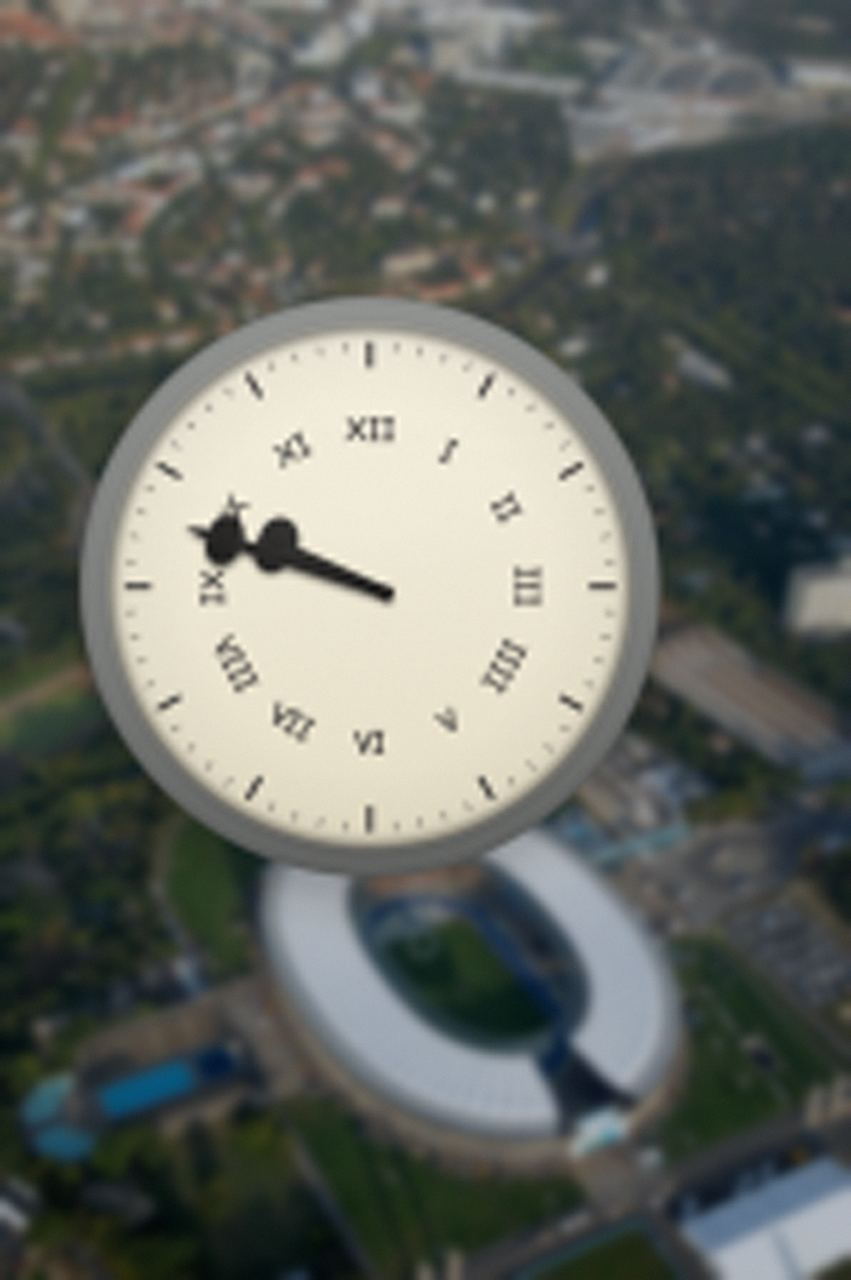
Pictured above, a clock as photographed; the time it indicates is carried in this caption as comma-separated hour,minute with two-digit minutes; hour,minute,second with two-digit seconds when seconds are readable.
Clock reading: 9,48
